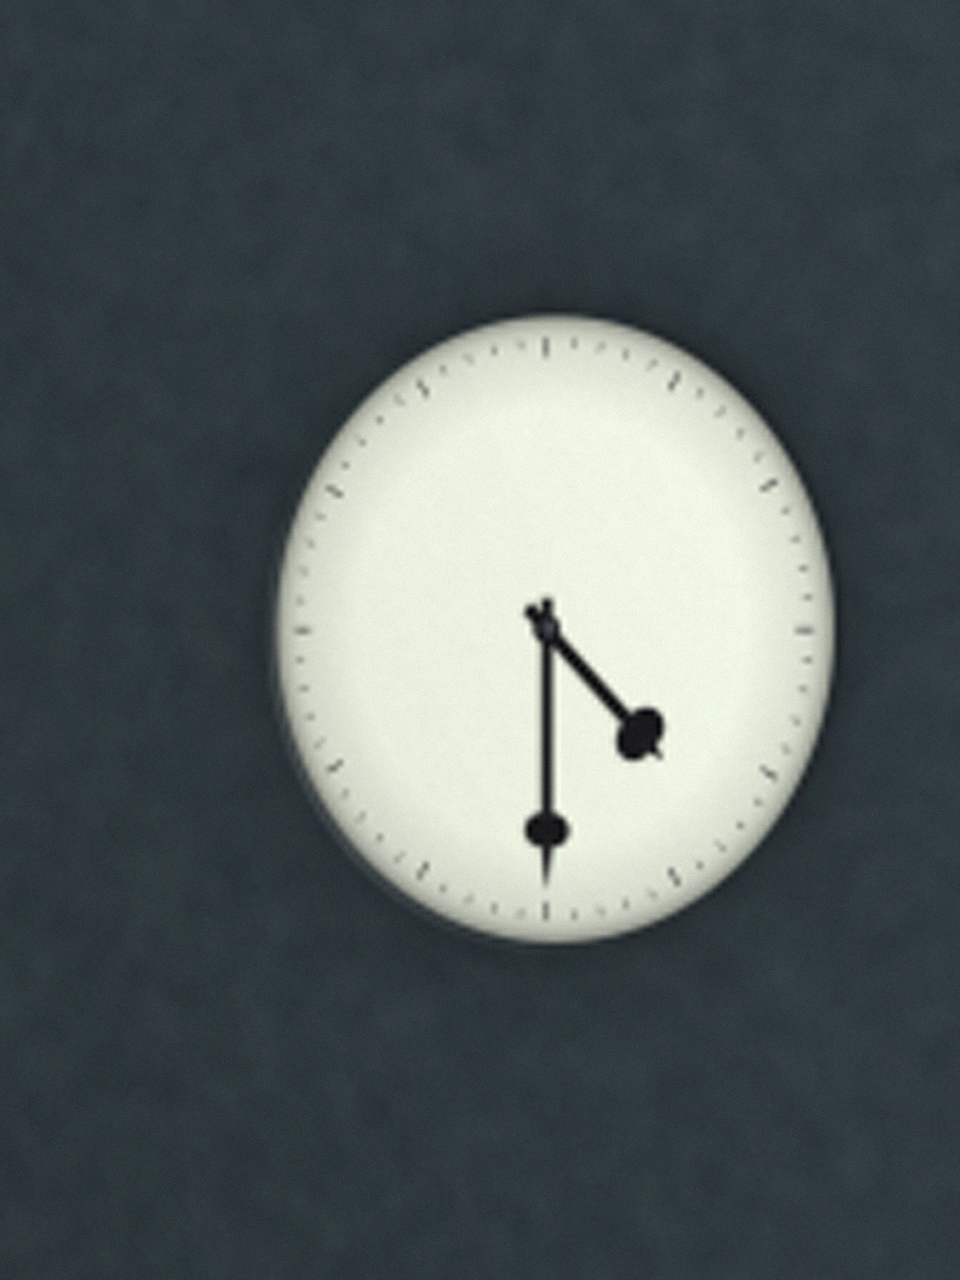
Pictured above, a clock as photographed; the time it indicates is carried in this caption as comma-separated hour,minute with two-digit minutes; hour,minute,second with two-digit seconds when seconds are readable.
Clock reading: 4,30
